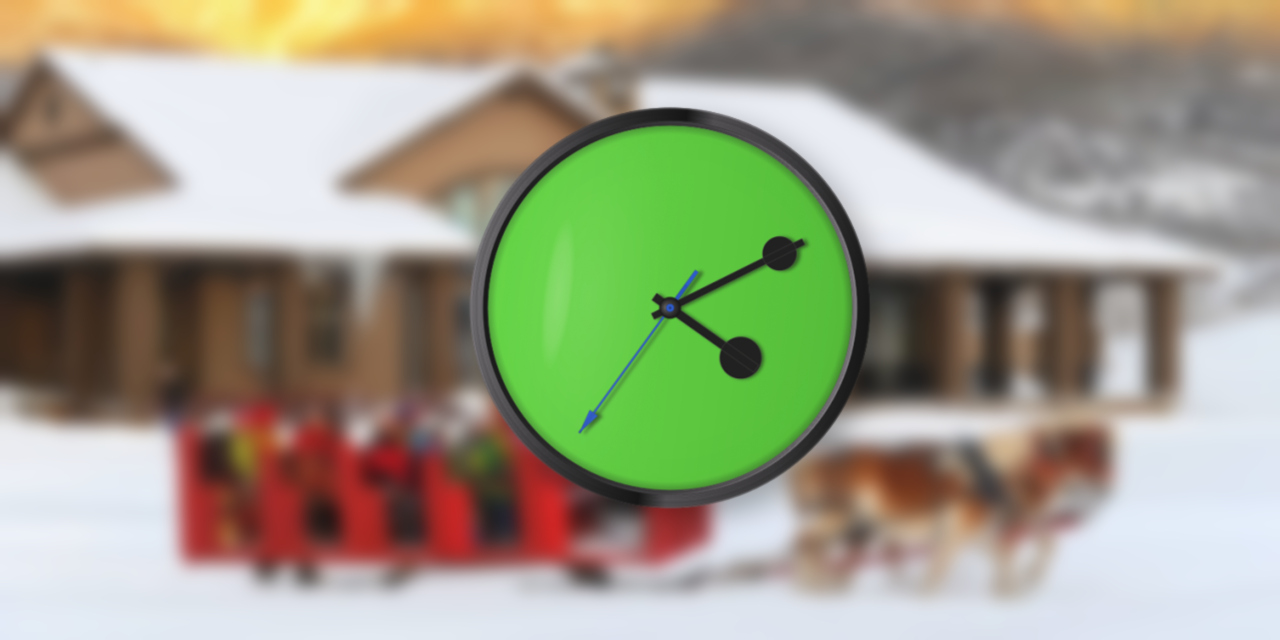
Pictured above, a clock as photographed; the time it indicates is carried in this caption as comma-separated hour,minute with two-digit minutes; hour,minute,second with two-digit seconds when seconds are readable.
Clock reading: 4,10,36
